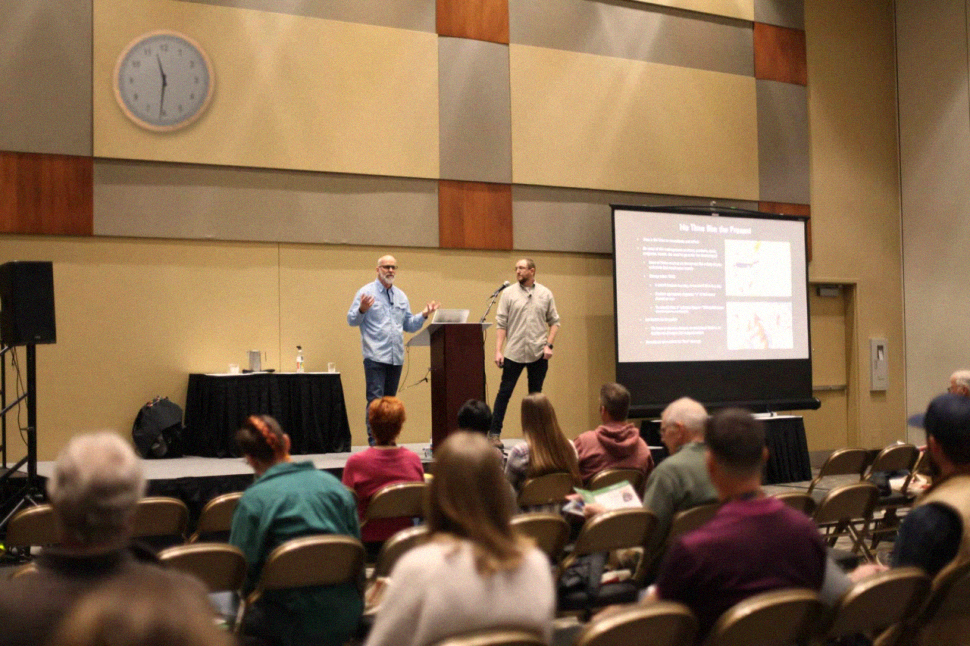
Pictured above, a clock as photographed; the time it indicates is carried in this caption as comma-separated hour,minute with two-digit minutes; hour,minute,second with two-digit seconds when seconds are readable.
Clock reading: 11,31
